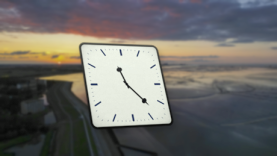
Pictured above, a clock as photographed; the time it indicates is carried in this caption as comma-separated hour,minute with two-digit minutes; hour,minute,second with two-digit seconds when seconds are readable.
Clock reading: 11,23
